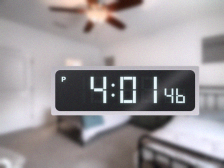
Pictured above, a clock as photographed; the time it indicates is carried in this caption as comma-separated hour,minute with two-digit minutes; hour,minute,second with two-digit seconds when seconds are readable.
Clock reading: 4,01,46
